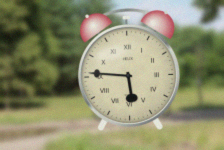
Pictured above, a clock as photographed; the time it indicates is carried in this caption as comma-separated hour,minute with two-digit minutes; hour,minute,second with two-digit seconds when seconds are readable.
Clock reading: 5,46
